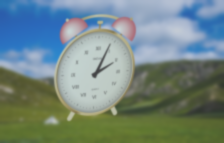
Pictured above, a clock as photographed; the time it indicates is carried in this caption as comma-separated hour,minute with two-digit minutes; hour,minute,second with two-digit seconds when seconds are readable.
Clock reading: 2,04
